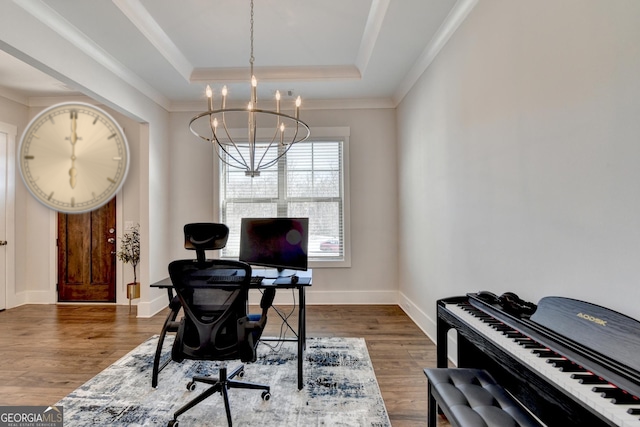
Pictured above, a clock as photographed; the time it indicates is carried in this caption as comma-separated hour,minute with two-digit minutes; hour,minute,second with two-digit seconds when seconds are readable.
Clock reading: 6,00
